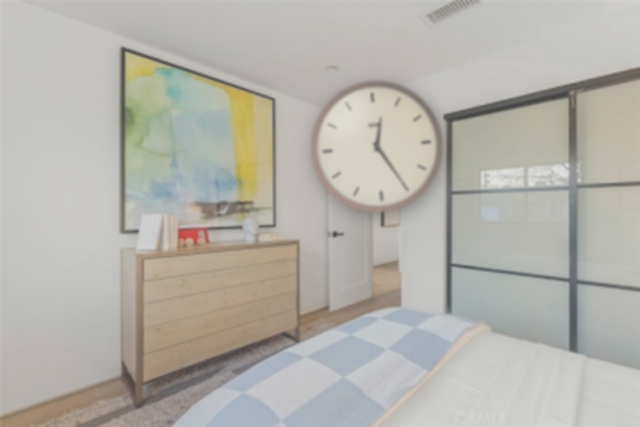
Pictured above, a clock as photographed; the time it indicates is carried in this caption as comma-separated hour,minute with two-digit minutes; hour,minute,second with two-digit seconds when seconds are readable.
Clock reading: 12,25
